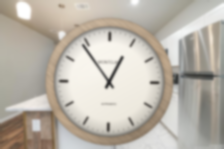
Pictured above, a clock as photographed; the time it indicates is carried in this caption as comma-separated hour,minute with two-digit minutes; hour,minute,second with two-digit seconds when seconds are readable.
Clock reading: 12,54
